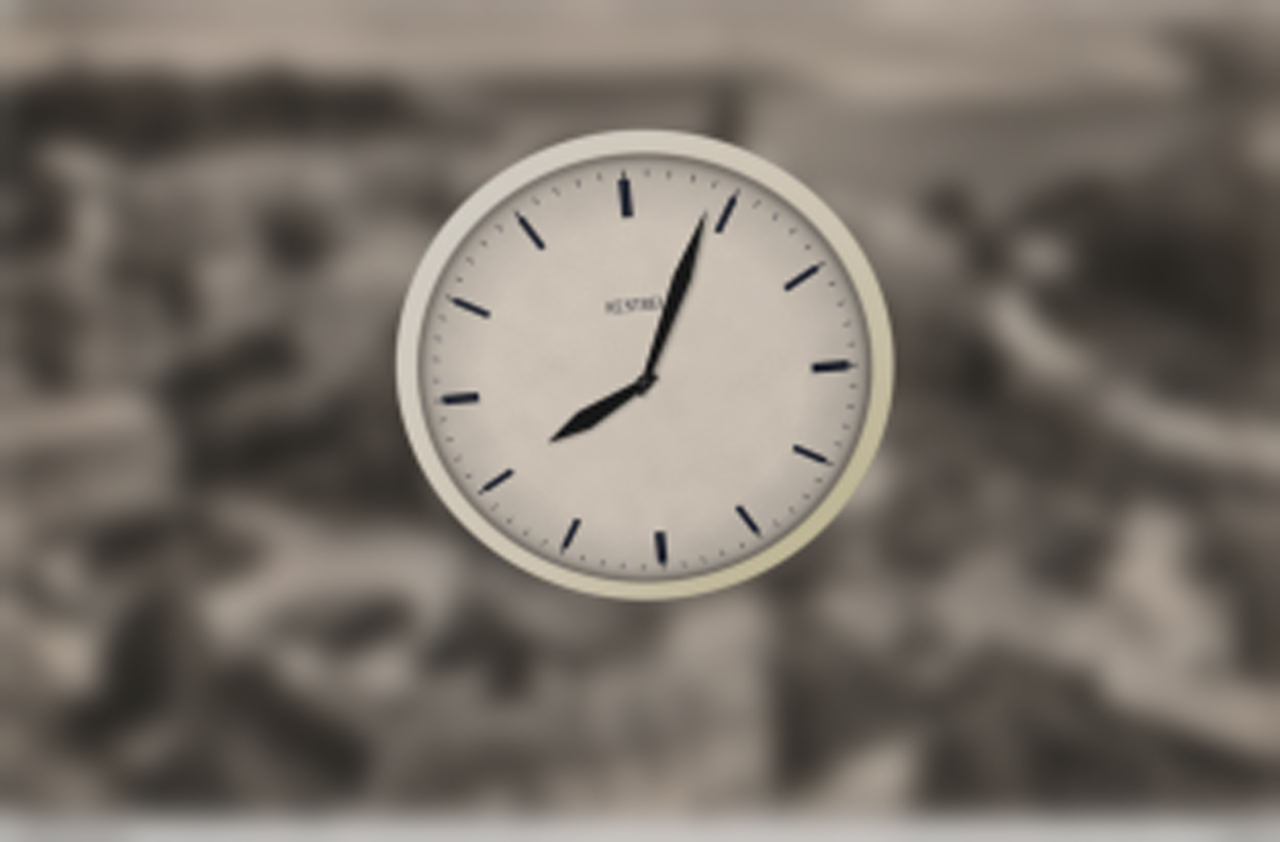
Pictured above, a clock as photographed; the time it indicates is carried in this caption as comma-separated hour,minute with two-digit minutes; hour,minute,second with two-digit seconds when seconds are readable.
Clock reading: 8,04
